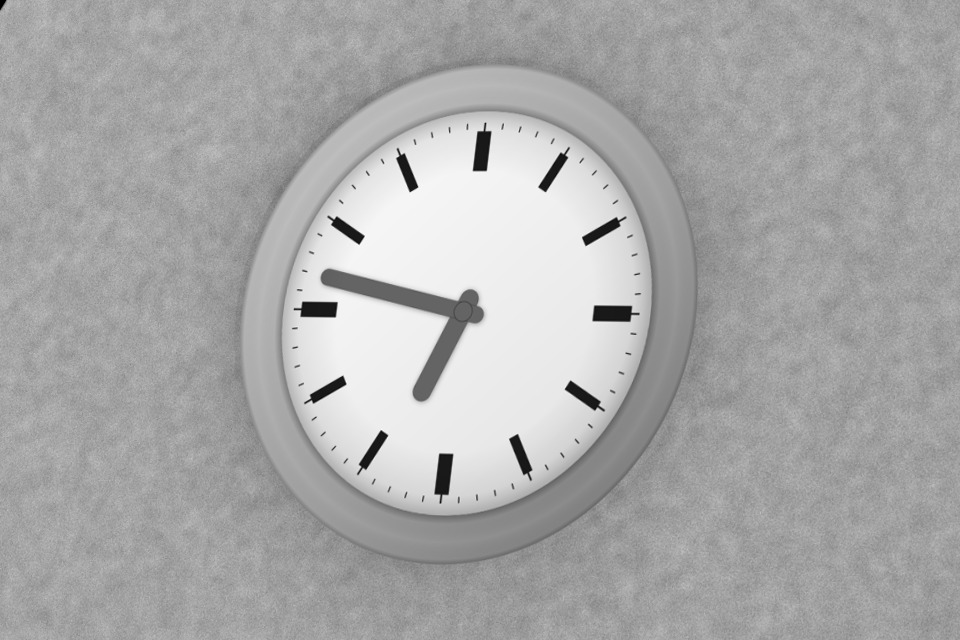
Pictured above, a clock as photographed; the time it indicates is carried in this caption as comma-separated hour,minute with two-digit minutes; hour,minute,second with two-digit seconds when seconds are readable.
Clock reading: 6,47
